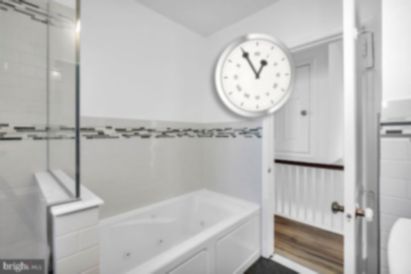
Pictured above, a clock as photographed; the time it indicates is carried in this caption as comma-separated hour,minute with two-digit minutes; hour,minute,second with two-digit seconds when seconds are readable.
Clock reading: 12,55
